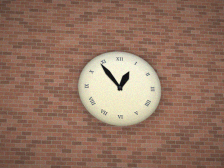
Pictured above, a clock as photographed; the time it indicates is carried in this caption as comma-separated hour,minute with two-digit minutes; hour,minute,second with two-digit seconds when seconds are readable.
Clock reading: 12,54
